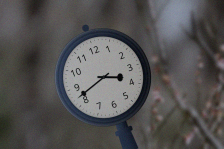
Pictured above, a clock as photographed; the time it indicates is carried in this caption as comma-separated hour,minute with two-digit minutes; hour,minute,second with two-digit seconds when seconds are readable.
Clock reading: 3,42
